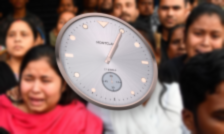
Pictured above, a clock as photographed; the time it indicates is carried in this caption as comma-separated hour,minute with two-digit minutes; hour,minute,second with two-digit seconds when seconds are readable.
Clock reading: 1,05
